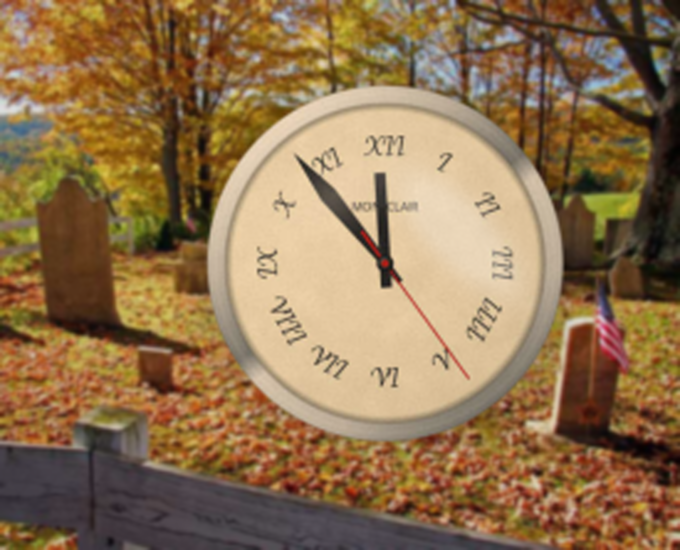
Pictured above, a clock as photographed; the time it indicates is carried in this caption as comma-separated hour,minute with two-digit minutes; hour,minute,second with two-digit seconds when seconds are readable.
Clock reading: 11,53,24
